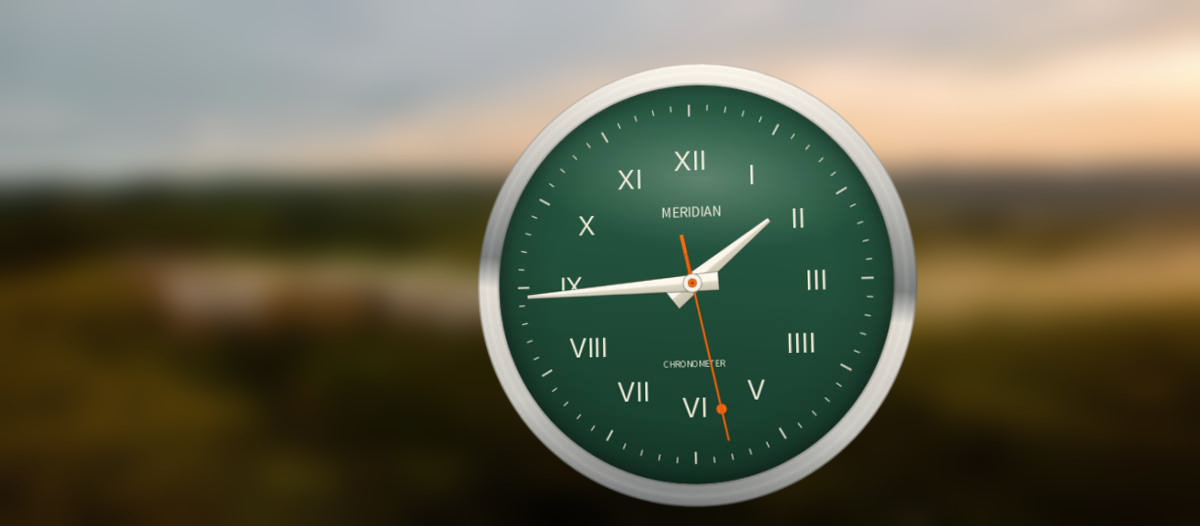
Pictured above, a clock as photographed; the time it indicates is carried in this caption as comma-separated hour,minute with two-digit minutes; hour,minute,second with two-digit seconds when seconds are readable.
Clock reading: 1,44,28
